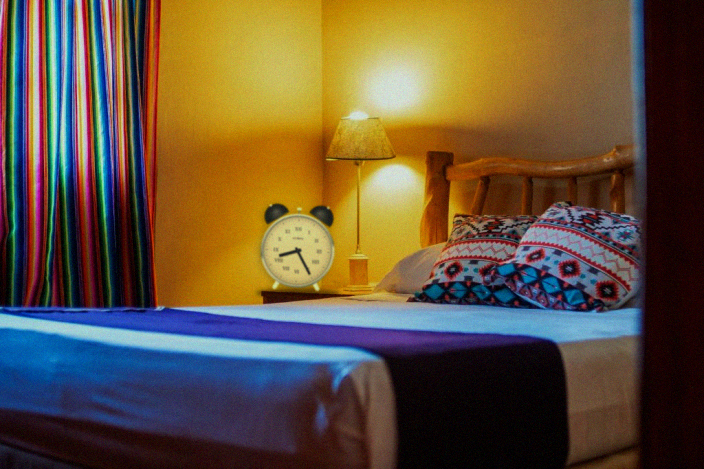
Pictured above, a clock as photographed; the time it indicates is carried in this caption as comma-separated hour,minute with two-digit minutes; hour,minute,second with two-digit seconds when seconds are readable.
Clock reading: 8,25
